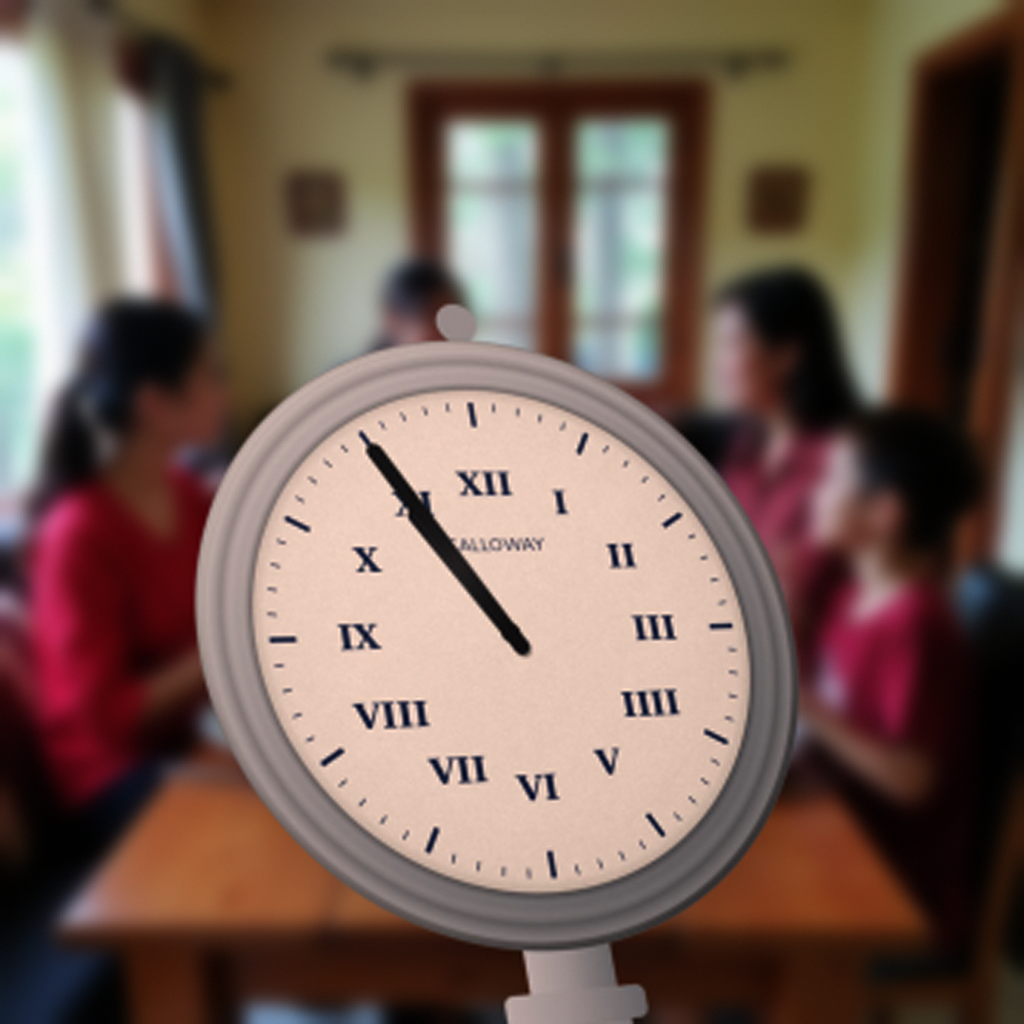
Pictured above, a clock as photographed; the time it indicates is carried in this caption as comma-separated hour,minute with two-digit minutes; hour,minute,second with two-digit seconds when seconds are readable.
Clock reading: 10,55
